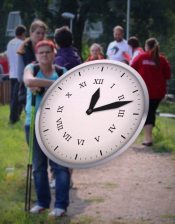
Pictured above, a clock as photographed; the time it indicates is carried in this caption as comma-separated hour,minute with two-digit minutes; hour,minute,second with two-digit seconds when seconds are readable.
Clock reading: 12,12
